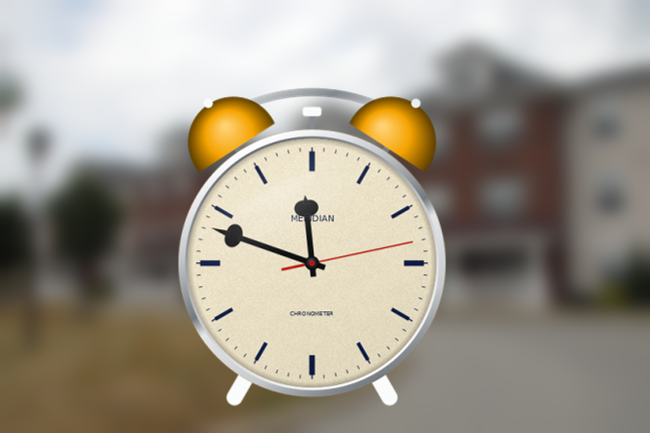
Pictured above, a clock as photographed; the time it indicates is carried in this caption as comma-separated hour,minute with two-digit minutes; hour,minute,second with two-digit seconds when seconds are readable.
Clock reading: 11,48,13
